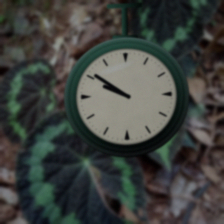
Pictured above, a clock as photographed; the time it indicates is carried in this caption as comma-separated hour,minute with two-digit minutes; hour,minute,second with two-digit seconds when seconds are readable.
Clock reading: 9,51
